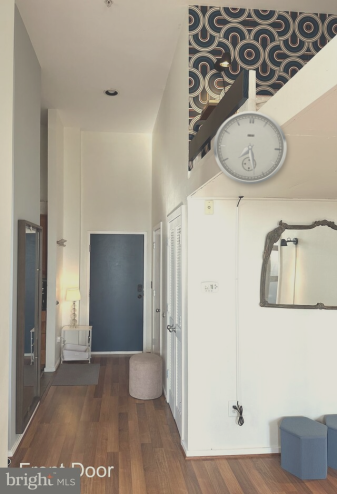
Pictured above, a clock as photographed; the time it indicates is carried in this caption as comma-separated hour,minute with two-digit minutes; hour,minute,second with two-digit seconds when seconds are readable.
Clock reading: 7,28
